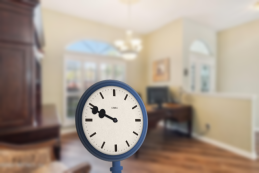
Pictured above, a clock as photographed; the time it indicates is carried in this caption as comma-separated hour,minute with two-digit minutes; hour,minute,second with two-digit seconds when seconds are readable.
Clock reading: 9,49
